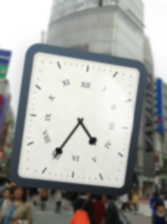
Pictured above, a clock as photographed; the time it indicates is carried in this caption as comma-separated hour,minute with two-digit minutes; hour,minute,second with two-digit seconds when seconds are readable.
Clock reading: 4,35
